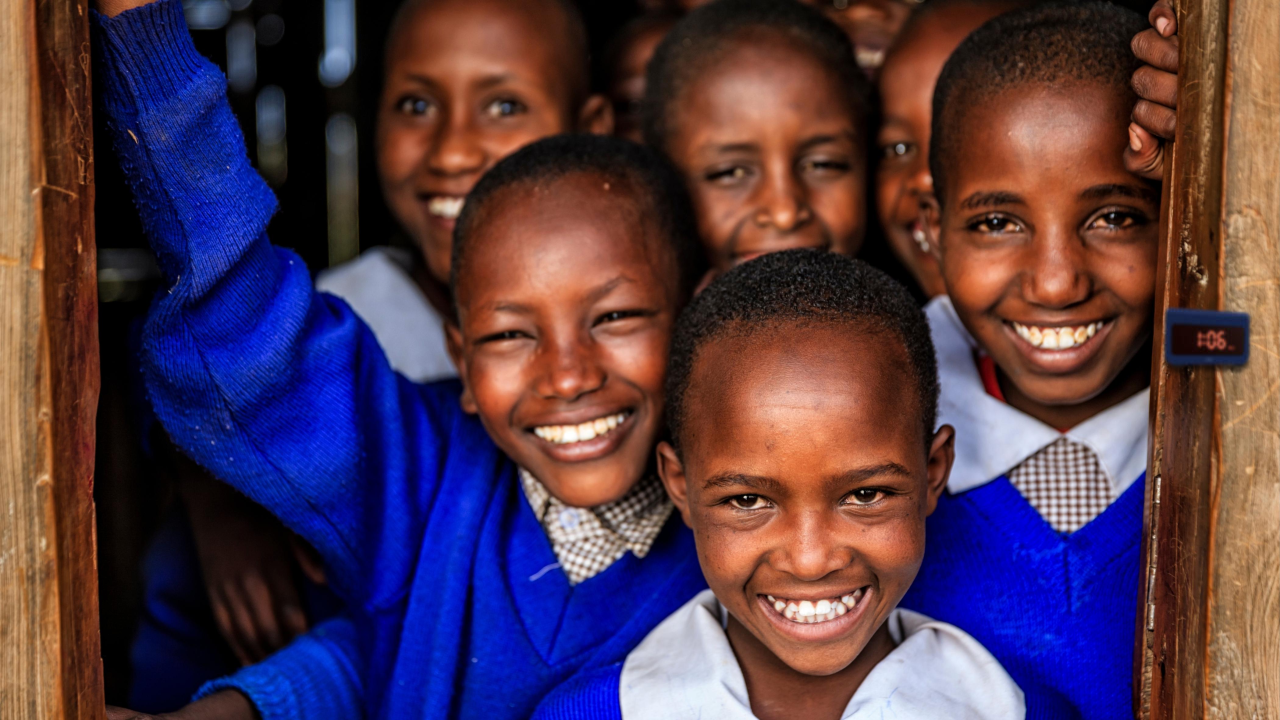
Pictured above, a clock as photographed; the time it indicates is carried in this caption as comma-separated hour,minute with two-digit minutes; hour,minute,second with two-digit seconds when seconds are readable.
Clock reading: 1,06
